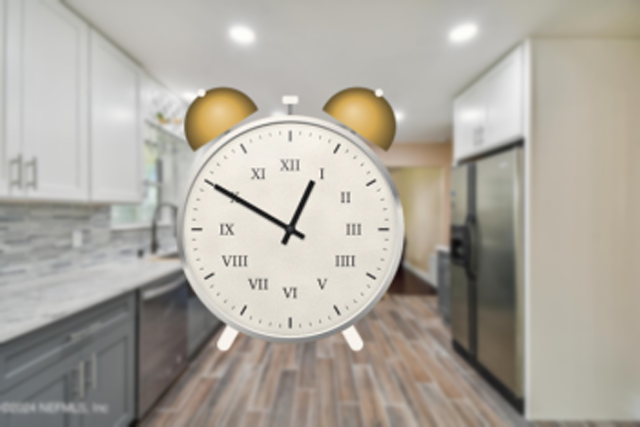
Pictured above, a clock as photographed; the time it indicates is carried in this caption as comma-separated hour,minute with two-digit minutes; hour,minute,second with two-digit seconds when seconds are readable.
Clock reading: 12,50
